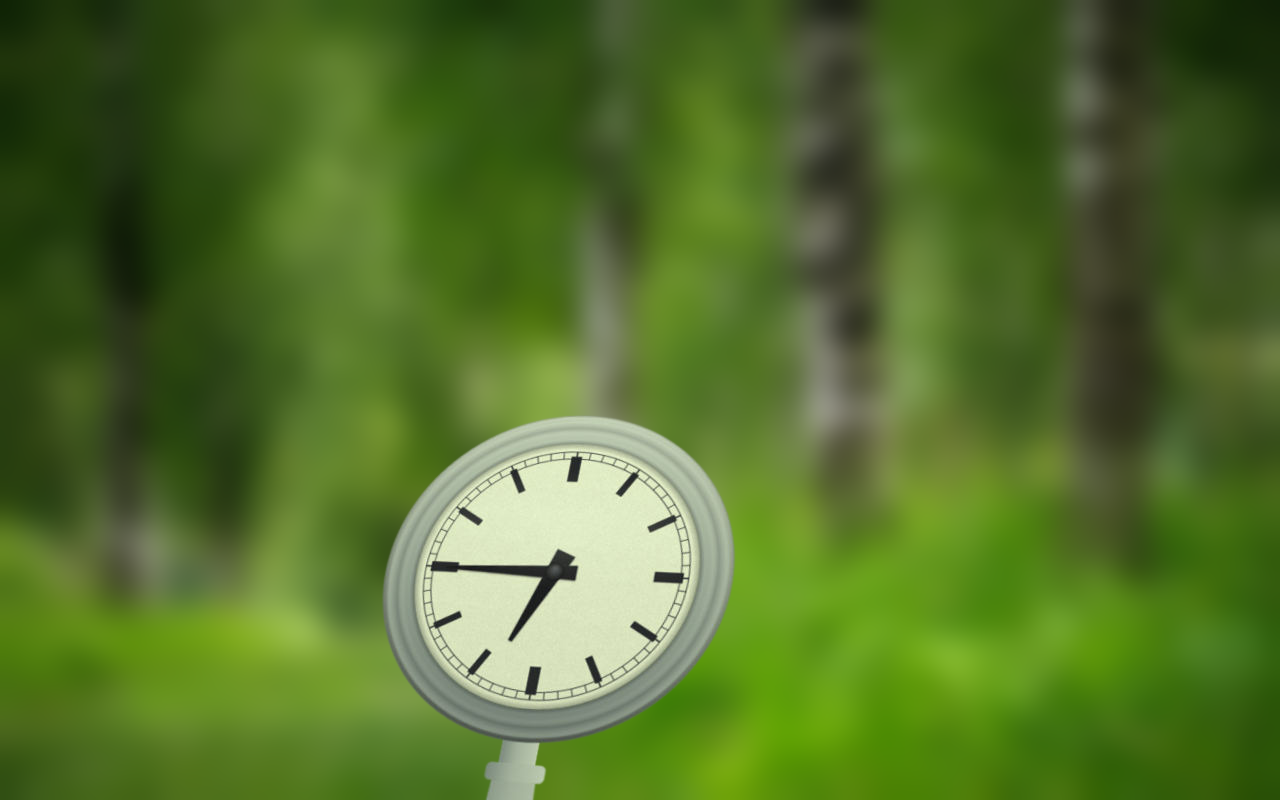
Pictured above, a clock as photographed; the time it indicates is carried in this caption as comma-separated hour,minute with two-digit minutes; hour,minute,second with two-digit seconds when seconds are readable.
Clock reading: 6,45
